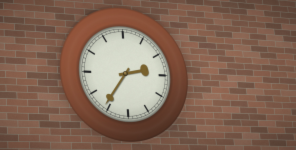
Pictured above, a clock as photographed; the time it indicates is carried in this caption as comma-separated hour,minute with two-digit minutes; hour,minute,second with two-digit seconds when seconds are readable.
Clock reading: 2,36
